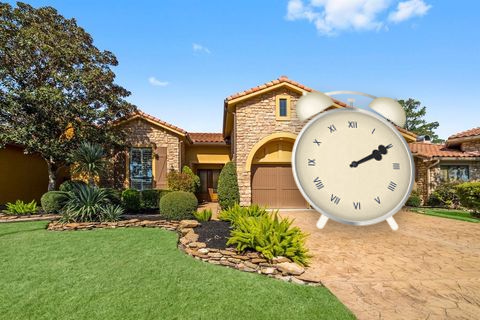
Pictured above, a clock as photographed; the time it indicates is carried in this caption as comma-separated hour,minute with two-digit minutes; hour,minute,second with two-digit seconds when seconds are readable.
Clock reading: 2,10
